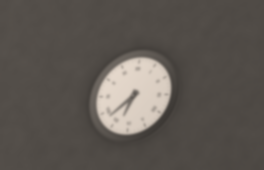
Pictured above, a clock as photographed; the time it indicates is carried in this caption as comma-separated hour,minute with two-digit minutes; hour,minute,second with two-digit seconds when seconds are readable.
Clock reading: 6,38
